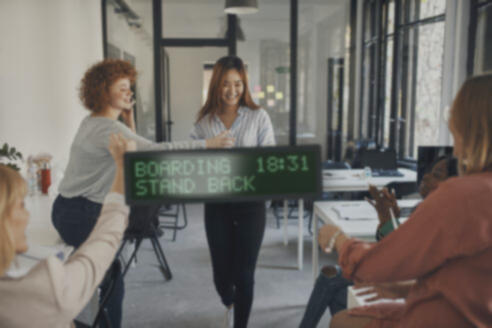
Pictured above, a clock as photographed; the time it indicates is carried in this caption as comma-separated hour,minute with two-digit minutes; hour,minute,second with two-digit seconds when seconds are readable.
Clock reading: 18,31
